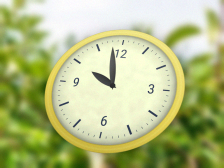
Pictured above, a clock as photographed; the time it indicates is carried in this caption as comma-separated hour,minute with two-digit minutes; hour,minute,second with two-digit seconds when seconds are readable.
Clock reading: 9,58
